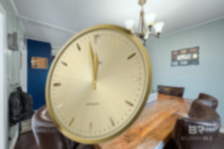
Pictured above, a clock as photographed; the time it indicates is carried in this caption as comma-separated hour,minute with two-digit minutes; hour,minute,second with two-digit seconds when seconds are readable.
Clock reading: 11,58
